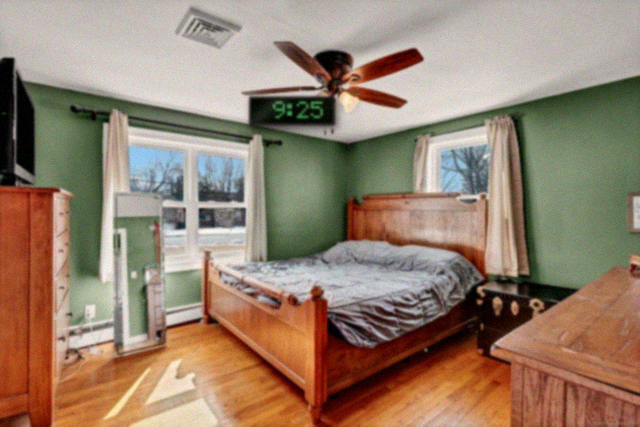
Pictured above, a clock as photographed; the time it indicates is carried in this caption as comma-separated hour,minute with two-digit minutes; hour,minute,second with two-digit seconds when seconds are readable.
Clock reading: 9,25
